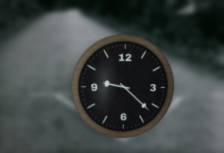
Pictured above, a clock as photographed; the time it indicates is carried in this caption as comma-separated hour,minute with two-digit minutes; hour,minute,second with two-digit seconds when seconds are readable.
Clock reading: 9,22
